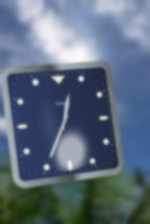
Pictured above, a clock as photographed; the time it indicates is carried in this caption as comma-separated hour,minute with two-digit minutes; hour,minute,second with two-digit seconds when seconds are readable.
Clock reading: 12,35
